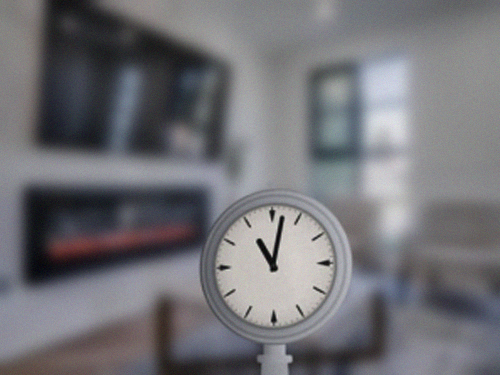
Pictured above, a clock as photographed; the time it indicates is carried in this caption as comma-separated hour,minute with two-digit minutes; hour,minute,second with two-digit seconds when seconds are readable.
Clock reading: 11,02
